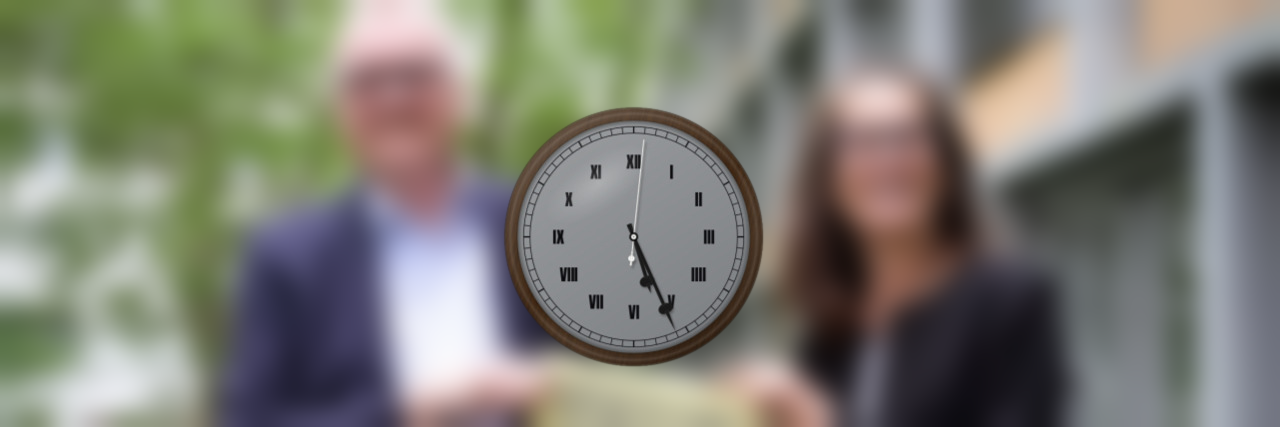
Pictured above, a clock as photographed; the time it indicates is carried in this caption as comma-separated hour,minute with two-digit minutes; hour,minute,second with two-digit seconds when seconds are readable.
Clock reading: 5,26,01
